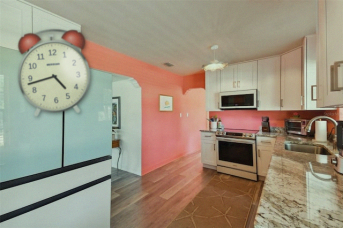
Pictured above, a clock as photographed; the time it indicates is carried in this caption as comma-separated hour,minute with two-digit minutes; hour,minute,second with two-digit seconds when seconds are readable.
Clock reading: 4,43
